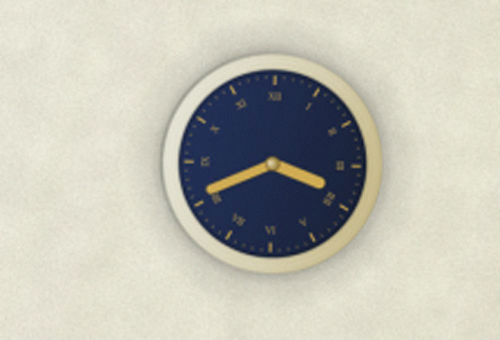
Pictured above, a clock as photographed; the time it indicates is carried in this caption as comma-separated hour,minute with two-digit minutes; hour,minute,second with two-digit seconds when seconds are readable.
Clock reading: 3,41
